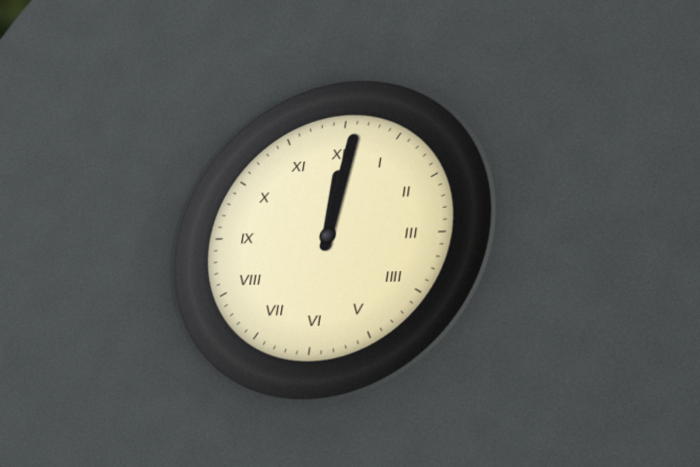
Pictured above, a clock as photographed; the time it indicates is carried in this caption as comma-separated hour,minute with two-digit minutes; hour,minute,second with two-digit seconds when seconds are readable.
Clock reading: 12,01
